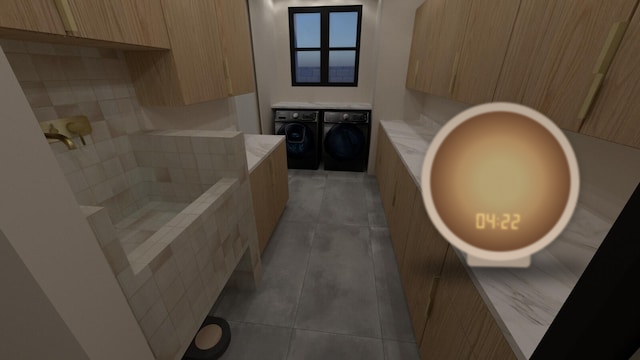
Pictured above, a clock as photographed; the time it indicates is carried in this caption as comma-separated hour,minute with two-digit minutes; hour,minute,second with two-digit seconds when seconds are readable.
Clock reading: 4,22
